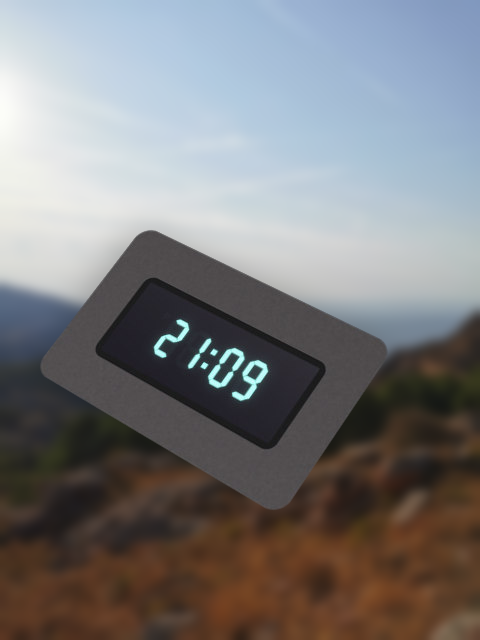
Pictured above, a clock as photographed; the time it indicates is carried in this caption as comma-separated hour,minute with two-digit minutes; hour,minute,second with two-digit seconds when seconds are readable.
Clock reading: 21,09
